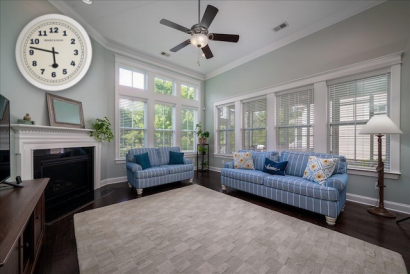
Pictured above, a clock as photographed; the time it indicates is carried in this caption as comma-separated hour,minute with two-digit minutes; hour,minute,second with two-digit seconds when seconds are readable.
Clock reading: 5,47
